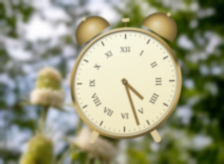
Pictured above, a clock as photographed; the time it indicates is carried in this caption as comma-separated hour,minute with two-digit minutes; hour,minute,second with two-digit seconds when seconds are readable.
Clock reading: 4,27
